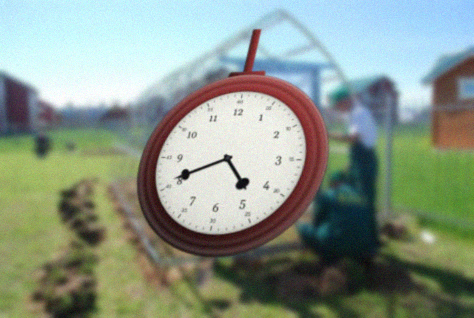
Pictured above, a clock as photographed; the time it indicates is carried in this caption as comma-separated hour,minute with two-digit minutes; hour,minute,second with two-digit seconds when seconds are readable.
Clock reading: 4,41
